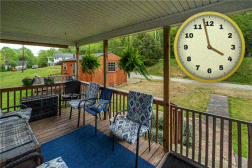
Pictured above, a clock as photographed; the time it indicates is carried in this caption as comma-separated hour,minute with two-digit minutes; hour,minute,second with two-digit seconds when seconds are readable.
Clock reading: 3,58
